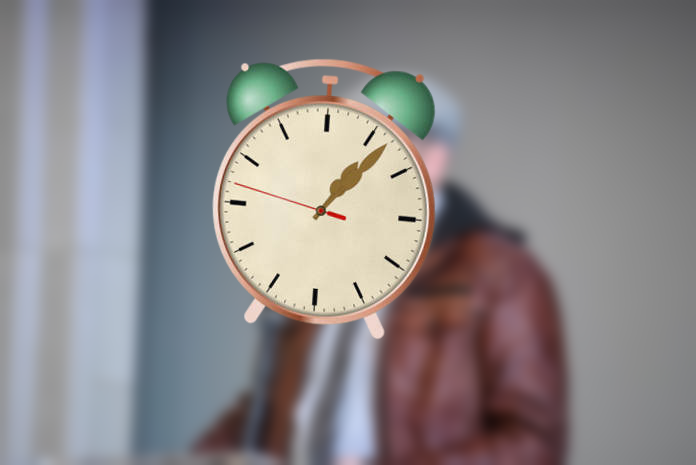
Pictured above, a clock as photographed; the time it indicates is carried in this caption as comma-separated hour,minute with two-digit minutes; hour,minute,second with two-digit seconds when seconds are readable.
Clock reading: 1,06,47
